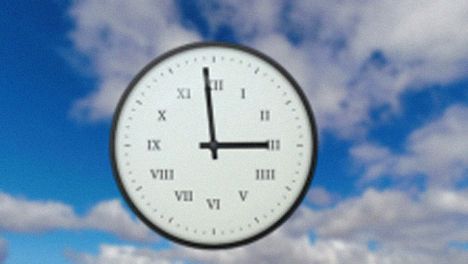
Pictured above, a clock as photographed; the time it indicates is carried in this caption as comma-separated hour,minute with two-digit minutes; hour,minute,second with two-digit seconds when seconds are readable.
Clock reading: 2,59
